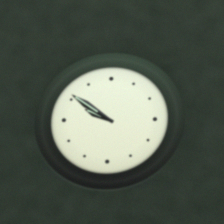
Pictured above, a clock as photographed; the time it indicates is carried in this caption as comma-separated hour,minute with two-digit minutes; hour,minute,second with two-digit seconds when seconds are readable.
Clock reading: 9,51
